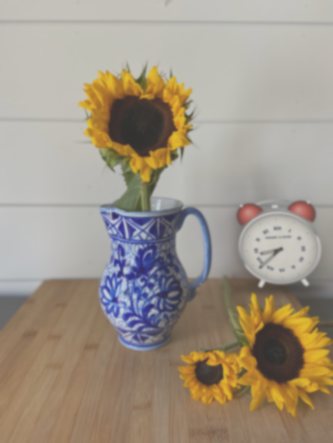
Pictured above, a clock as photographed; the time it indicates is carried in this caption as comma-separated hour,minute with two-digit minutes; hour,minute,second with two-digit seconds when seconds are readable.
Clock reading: 8,38
